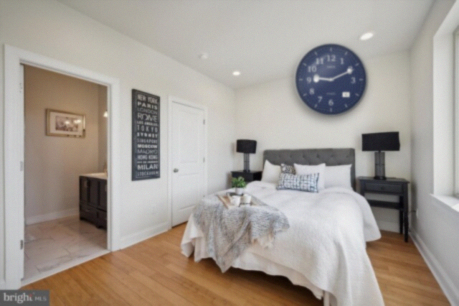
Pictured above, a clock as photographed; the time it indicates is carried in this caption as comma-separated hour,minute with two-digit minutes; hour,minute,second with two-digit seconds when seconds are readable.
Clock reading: 9,11
